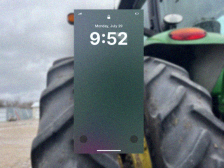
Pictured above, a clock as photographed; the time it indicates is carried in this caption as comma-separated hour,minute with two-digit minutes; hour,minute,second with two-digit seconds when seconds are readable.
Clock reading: 9,52
